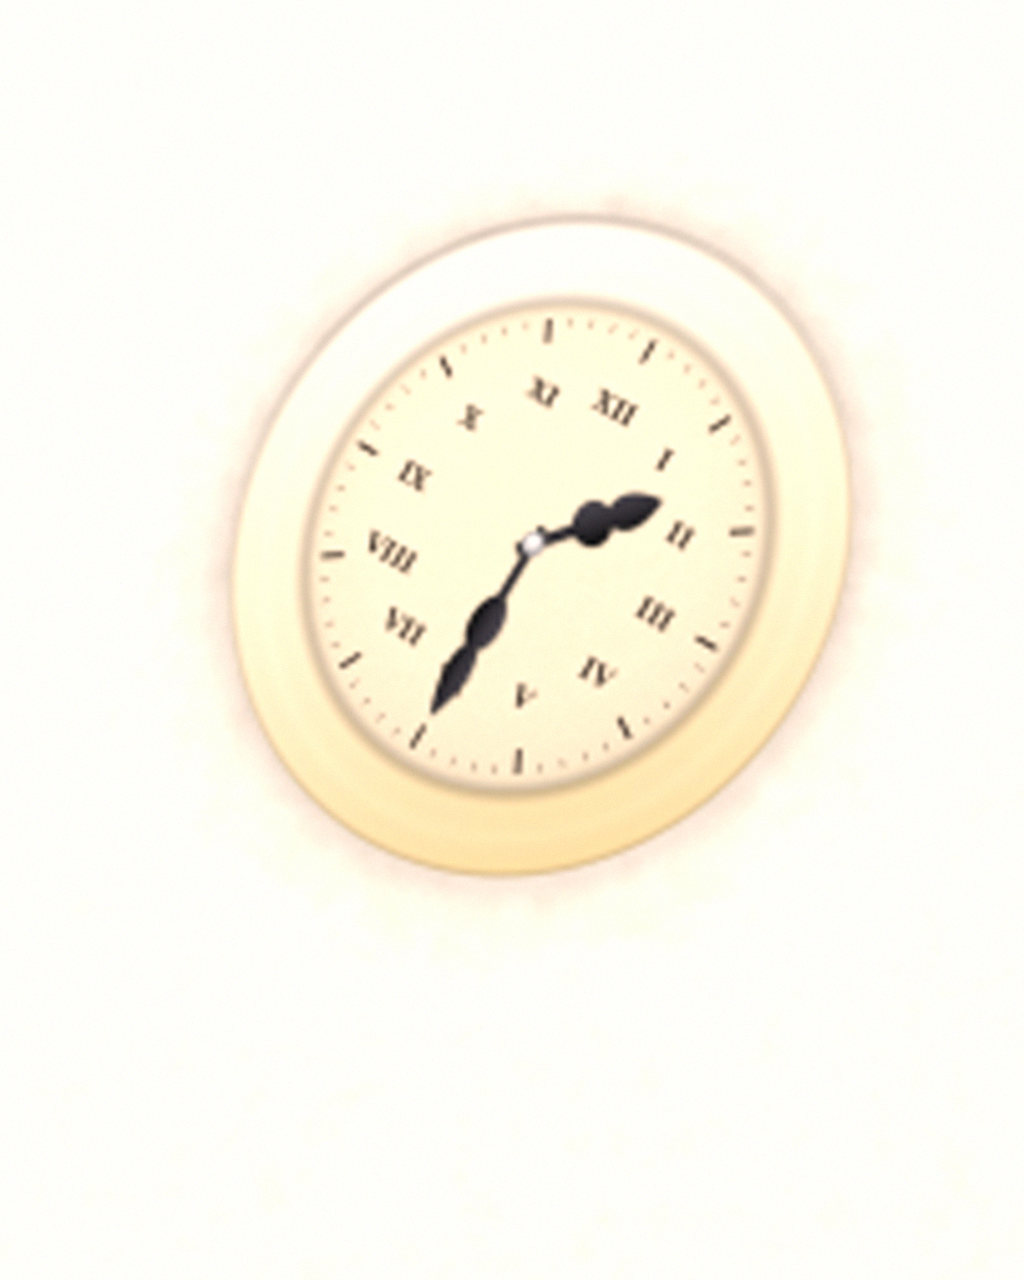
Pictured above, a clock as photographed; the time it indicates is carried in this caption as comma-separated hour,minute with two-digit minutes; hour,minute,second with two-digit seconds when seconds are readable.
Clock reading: 1,30
